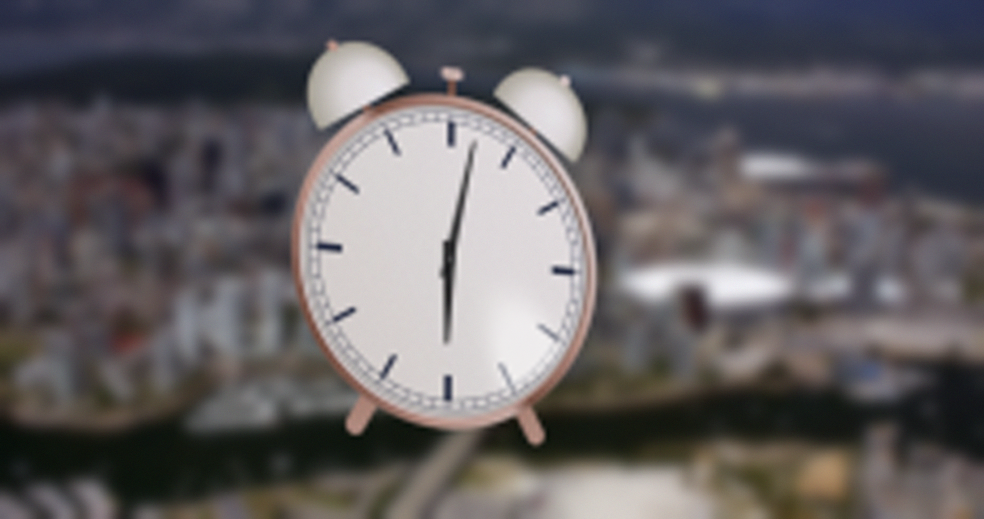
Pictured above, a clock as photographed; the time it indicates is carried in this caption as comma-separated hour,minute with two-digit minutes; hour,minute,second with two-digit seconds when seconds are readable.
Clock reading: 6,02
